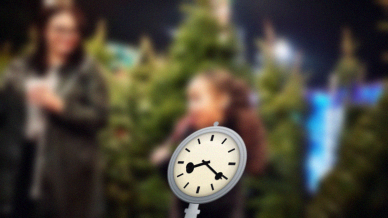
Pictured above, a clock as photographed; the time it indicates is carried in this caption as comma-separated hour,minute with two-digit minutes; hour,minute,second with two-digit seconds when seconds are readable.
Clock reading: 8,21
